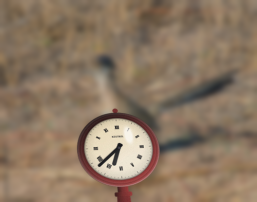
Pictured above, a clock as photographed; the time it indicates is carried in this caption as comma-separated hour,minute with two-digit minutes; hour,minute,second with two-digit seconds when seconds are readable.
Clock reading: 6,38
